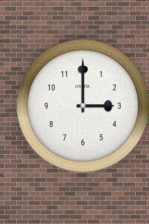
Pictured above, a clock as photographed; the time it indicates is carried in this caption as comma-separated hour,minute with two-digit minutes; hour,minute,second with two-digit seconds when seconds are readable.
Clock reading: 3,00
